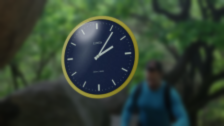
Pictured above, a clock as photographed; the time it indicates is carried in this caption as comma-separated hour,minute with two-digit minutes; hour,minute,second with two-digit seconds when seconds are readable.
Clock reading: 2,06
